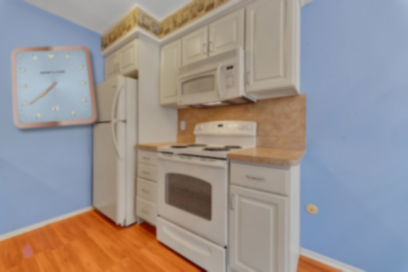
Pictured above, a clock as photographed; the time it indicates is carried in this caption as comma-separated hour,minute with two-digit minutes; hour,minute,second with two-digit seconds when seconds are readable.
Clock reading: 7,39
